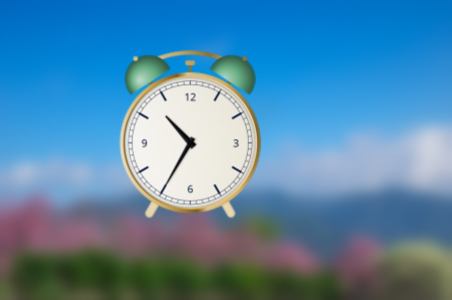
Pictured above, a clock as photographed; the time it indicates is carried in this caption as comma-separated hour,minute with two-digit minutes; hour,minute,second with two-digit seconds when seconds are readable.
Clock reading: 10,35
